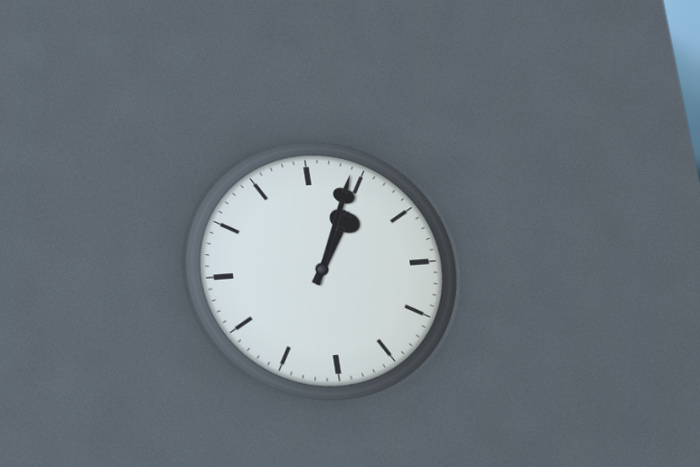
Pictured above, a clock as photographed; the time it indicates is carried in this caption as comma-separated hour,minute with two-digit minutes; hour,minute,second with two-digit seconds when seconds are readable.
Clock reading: 1,04
